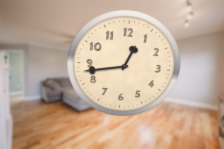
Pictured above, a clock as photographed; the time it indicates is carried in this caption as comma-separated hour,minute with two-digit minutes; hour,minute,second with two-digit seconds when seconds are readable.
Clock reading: 12,43
